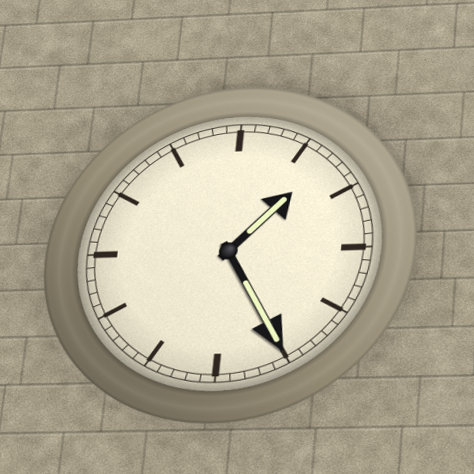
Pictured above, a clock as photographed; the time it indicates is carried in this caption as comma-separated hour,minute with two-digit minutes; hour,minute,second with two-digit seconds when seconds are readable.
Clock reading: 1,25
